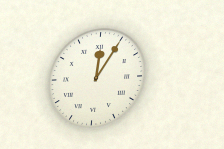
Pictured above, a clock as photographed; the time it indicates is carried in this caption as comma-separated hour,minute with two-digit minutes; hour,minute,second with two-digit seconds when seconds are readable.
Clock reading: 12,05
